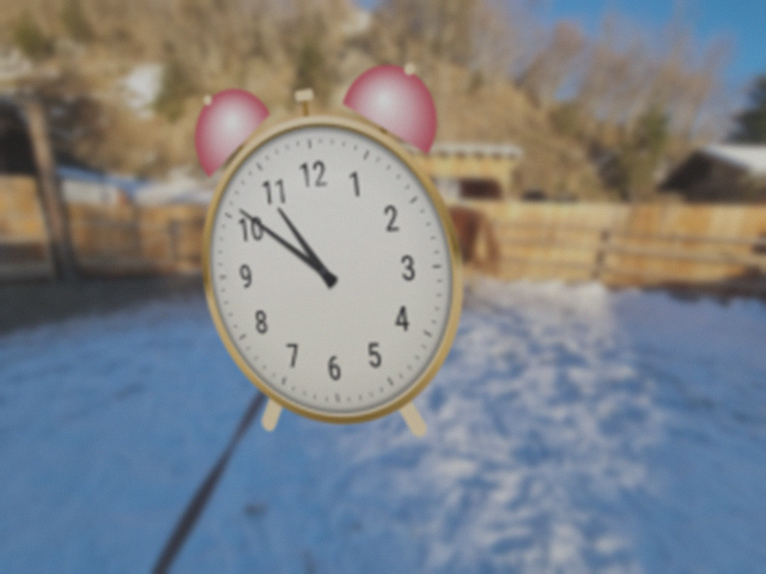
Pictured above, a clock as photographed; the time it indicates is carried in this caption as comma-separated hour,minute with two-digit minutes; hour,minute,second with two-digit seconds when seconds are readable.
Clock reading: 10,51
